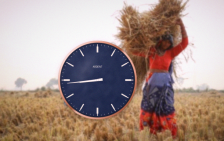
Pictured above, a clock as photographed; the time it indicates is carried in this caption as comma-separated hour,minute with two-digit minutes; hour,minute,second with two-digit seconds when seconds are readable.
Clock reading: 8,44
